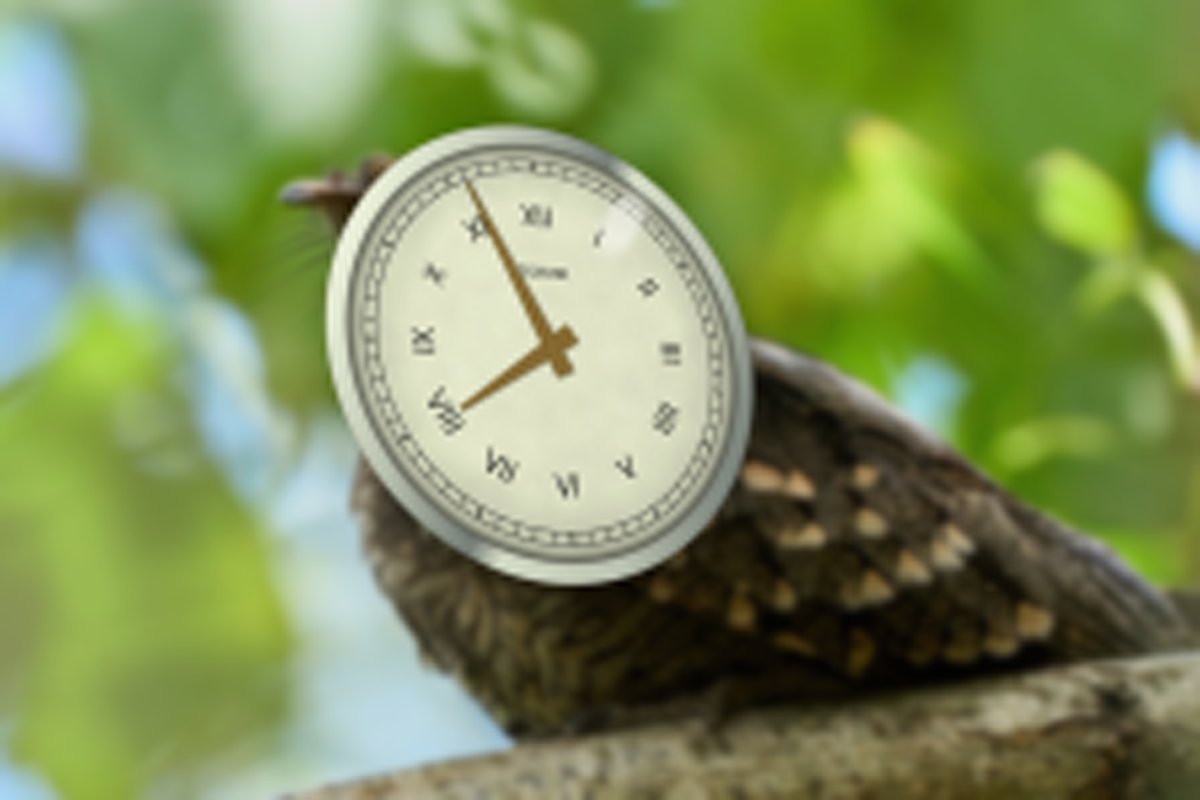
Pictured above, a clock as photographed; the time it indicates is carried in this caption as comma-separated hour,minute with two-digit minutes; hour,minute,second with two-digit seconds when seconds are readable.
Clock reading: 7,56
